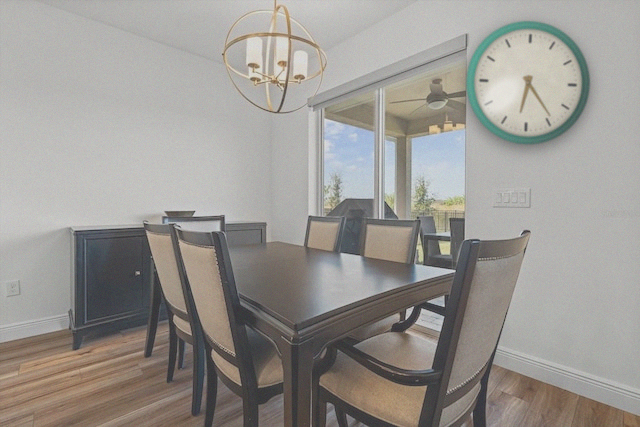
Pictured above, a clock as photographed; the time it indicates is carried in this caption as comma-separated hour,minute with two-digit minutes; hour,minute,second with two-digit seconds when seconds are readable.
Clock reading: 6,24
